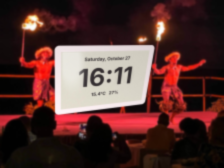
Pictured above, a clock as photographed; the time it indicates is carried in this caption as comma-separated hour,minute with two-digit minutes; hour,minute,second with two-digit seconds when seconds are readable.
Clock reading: 16,11
